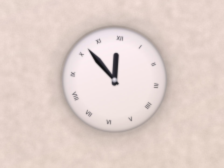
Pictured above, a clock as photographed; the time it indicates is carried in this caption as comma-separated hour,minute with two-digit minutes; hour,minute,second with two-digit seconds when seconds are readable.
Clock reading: 11,52
